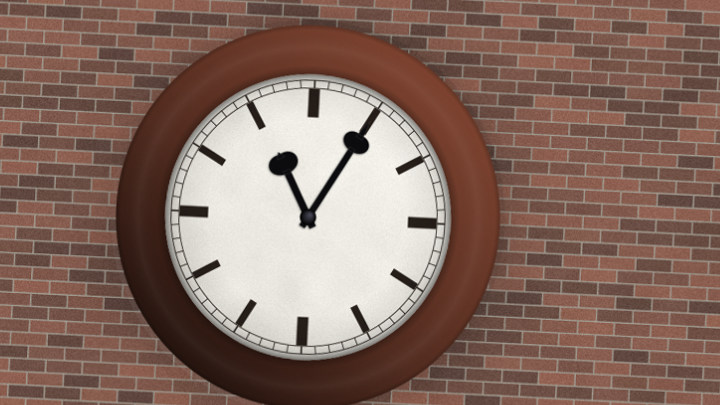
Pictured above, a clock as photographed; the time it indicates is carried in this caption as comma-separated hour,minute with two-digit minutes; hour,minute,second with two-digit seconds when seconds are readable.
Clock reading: 11,05
